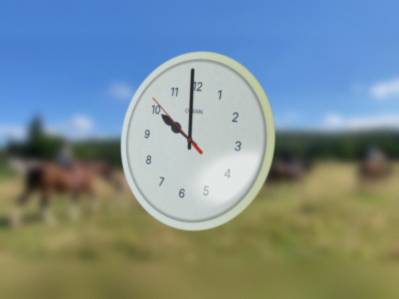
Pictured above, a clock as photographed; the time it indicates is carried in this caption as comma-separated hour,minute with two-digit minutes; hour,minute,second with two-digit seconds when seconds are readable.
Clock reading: 9,58,51
